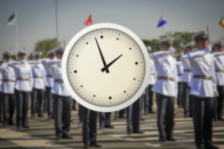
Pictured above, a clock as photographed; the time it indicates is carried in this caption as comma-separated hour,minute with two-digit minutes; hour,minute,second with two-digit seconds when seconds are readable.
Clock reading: 1,58
